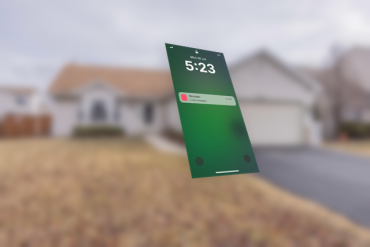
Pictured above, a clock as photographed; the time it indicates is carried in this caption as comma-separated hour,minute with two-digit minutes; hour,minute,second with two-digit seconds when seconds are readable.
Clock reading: 5,23
